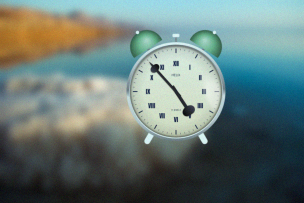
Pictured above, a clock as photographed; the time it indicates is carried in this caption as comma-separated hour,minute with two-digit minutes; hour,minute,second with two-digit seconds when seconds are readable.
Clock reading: 4,53
